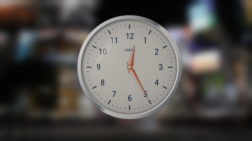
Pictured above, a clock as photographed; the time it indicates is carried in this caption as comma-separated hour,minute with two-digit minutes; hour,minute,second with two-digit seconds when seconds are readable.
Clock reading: 12,25
